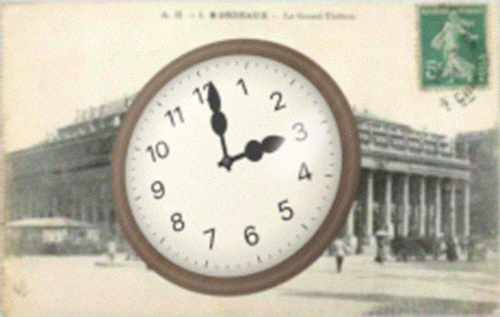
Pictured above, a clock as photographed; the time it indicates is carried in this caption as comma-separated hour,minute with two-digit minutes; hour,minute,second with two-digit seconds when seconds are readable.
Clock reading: 3,01
